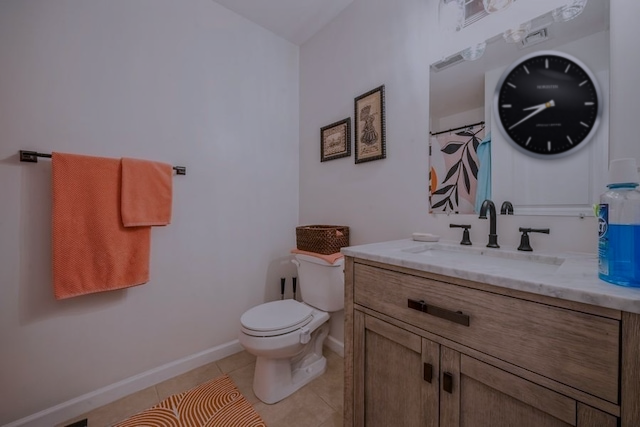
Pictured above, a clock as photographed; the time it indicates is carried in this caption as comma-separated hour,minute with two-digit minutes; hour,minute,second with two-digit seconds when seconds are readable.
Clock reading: 8,40
